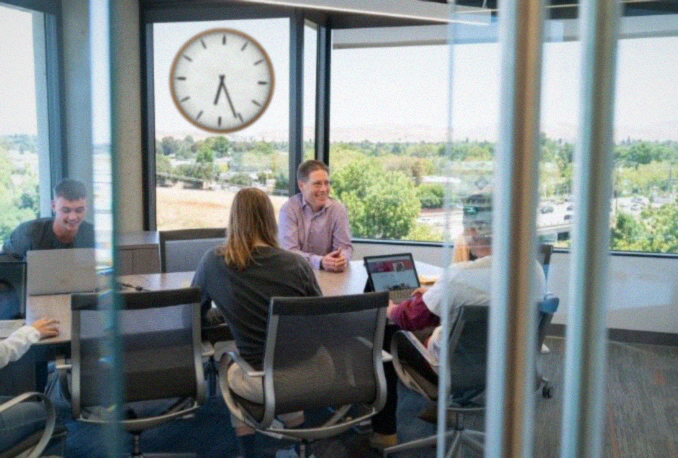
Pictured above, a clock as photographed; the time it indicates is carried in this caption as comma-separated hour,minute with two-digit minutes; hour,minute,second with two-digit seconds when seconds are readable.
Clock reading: 6,26
